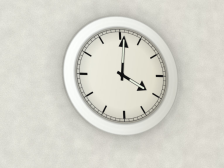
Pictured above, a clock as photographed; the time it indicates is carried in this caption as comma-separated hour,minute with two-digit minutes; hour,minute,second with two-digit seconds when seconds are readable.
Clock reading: 4,01
